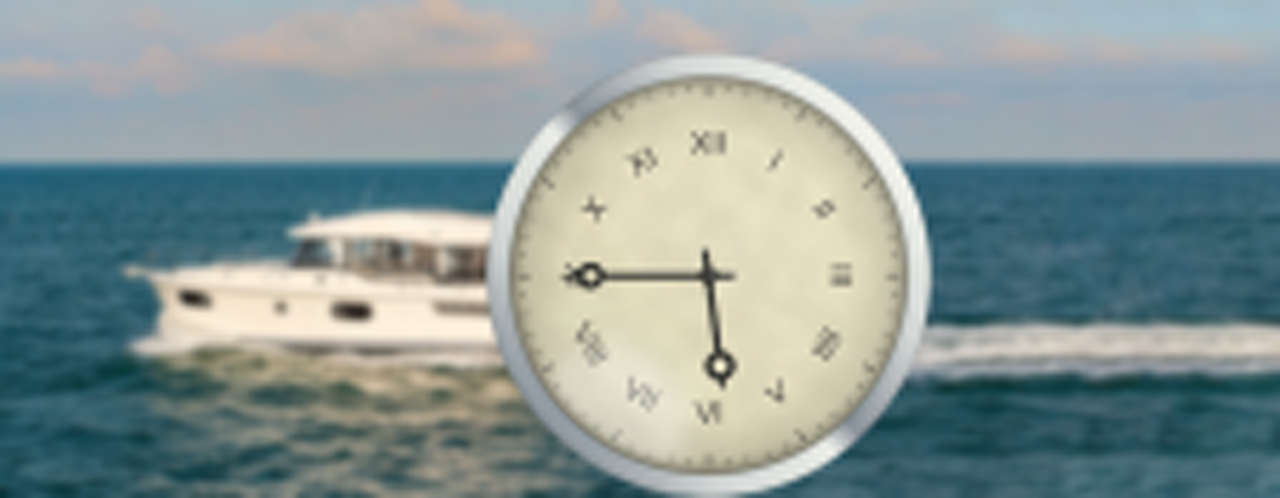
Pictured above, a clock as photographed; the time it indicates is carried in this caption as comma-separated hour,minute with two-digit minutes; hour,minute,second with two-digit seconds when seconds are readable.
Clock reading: 5,45
